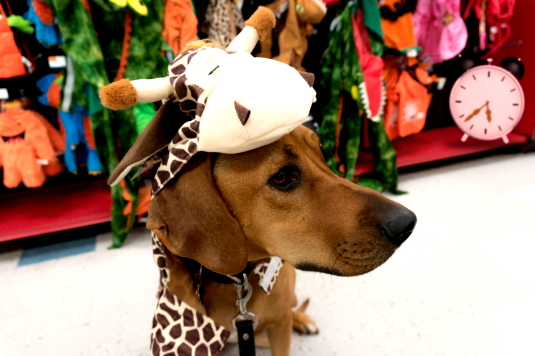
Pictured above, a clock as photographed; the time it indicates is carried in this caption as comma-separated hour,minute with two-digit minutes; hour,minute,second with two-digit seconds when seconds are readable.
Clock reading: 5,38
